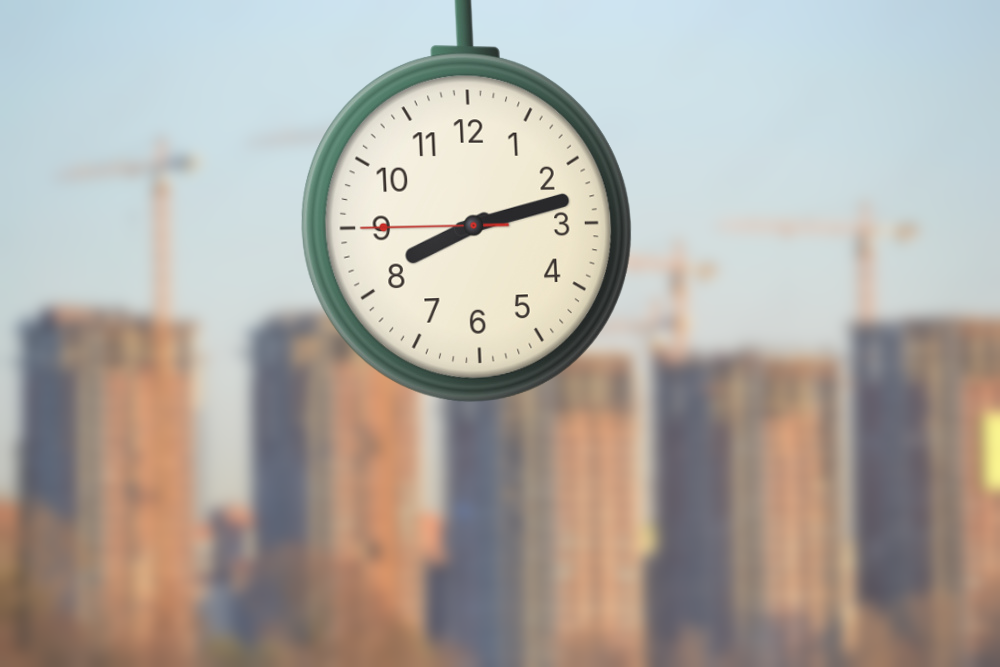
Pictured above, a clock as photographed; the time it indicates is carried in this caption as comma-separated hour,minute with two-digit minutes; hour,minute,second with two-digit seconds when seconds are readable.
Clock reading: 8,12,45
